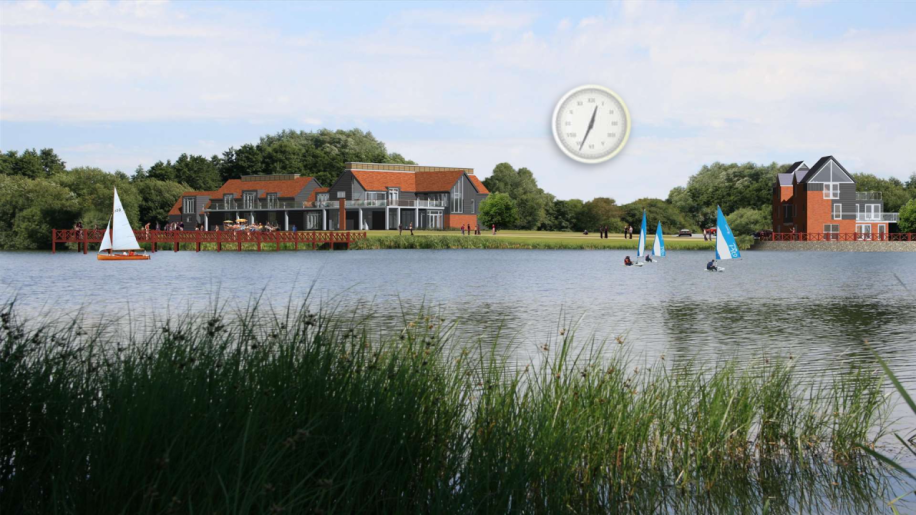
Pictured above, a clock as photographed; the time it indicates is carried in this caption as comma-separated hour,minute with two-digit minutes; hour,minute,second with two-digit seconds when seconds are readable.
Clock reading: 12,34
